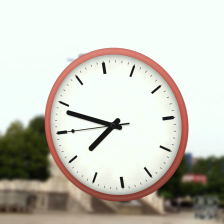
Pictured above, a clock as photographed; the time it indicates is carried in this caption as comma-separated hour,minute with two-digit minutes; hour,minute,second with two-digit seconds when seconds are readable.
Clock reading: 7,48,45
